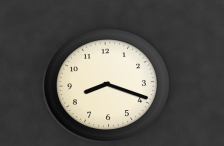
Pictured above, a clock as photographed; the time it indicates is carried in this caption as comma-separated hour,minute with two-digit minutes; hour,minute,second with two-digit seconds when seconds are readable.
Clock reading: 8,19
